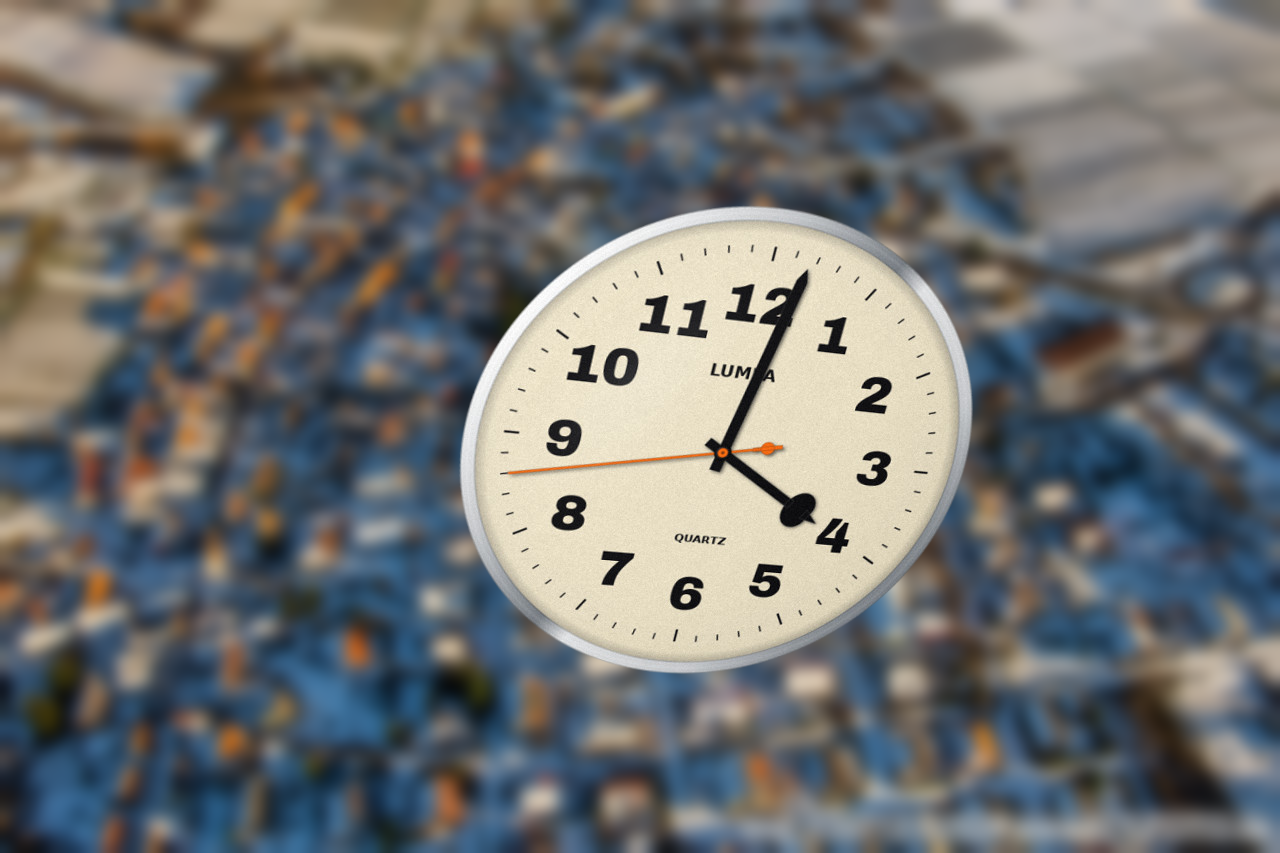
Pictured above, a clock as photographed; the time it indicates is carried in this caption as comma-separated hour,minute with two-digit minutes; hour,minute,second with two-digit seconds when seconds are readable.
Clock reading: 4,01,43
